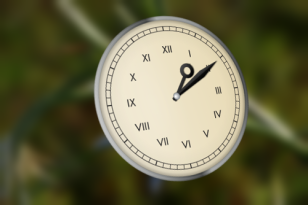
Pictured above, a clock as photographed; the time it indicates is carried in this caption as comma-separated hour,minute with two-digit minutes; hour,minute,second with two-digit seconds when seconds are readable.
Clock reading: 1,10
